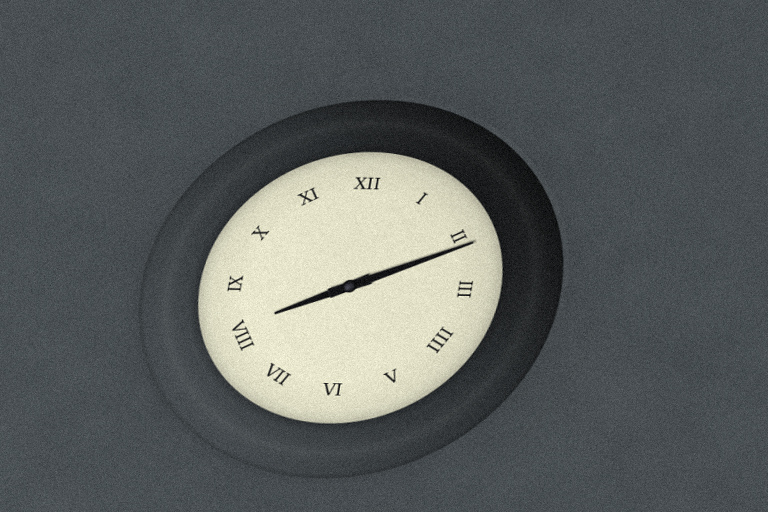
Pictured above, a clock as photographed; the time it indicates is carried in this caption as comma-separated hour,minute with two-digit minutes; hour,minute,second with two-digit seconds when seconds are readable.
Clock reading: 8,11
